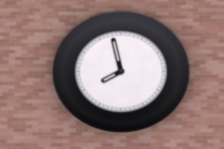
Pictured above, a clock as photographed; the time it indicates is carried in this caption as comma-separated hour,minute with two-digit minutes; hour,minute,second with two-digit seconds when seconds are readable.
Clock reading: 7,58
